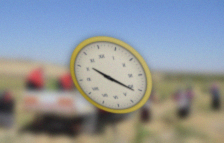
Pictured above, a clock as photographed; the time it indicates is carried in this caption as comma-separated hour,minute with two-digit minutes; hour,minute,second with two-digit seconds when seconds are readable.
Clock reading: 10,21
